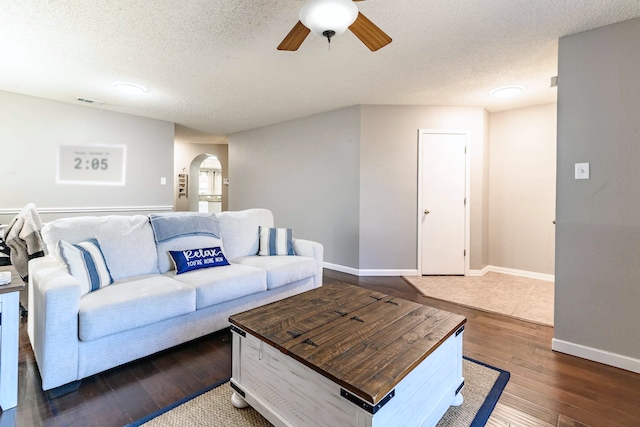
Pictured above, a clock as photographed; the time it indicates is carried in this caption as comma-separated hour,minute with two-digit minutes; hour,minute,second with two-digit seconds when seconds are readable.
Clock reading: 2,05
